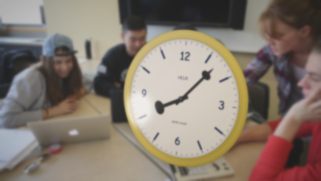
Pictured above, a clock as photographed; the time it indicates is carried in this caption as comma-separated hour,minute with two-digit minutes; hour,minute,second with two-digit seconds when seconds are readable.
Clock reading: 8,07
